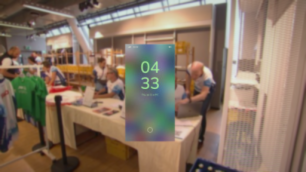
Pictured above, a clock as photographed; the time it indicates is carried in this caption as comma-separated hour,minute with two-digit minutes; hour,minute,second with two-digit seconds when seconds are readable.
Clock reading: 4,33
